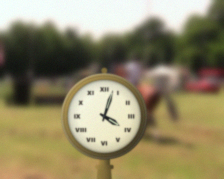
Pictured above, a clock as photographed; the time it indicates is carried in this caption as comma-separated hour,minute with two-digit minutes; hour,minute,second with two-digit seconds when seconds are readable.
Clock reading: 4,03
